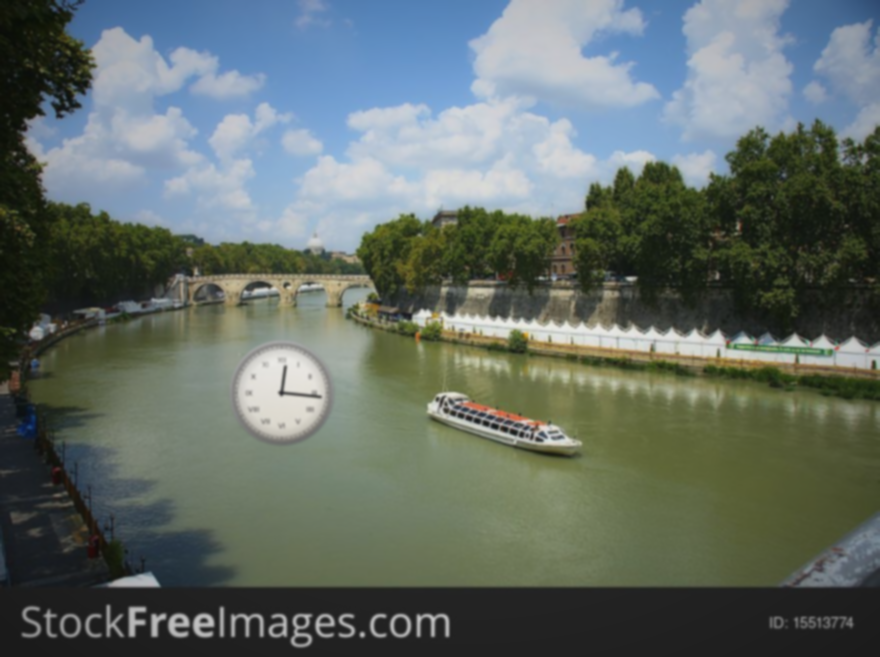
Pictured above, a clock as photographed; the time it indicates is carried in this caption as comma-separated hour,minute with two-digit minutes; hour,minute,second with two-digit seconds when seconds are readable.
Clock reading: 12,16
